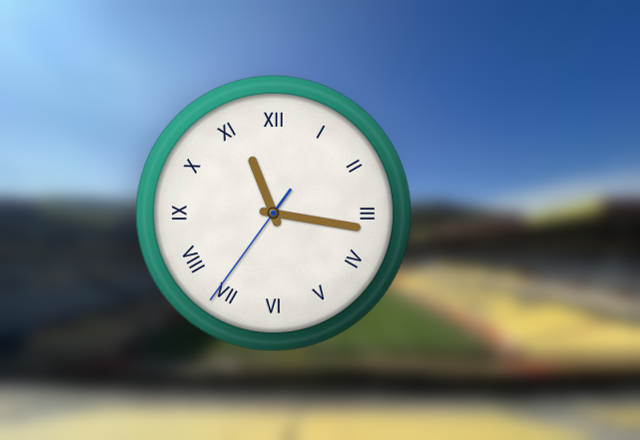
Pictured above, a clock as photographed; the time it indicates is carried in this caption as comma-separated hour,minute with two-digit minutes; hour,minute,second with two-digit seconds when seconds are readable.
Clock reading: 11,16,36
